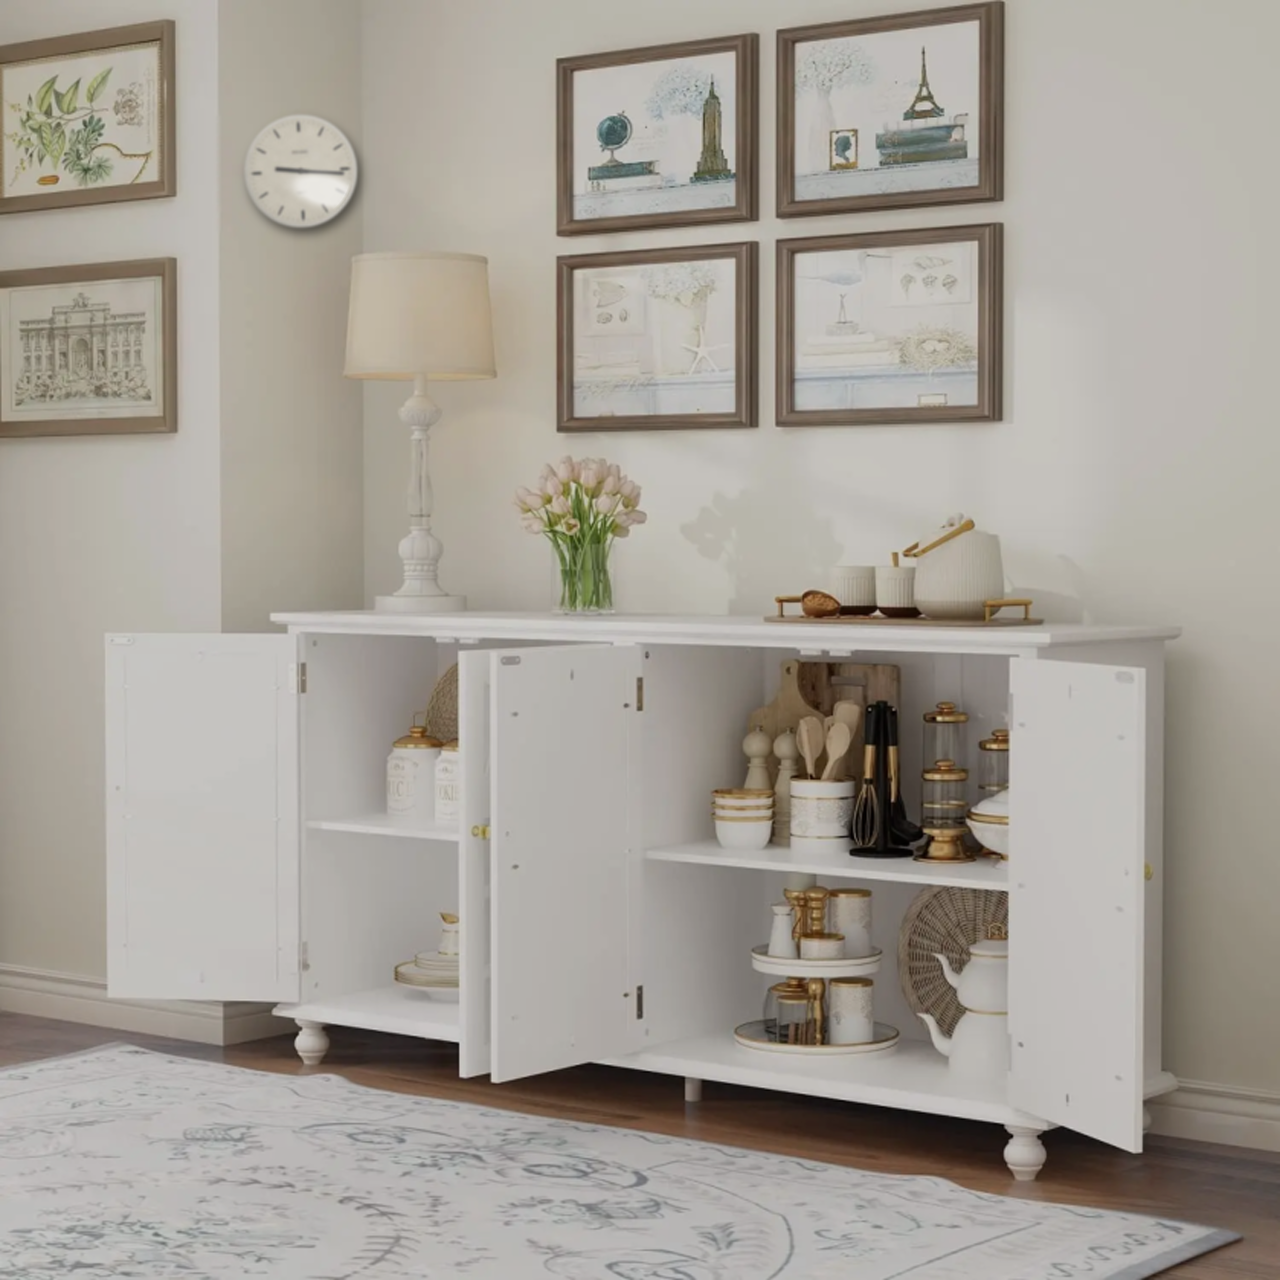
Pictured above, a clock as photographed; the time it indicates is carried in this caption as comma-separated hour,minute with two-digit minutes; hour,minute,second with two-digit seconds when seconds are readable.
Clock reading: 9,16
